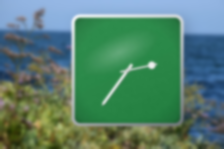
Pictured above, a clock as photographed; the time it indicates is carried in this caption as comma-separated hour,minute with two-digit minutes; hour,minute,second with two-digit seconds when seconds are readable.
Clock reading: 2,36
